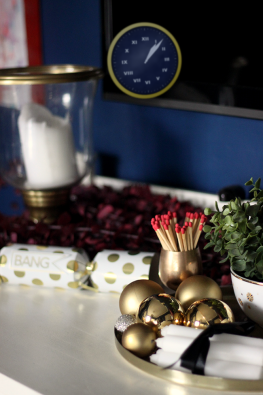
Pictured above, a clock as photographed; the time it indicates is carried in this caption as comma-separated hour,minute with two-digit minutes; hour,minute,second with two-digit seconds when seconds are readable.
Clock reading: 1,07
